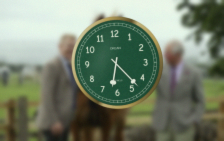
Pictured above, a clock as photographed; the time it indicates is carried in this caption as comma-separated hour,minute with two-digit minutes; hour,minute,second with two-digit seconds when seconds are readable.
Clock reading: 6,23
